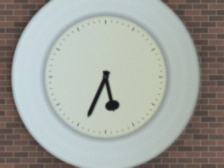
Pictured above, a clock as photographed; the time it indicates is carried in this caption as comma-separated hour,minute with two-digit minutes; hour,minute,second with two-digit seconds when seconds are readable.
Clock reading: 5,34
